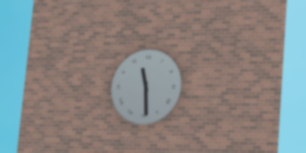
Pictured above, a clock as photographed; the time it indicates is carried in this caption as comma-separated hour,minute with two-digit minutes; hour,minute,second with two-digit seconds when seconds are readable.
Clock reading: 11,29
